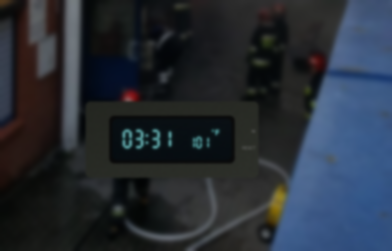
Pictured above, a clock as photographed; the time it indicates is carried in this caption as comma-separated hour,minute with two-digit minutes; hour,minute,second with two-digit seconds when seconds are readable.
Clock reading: 3,31
